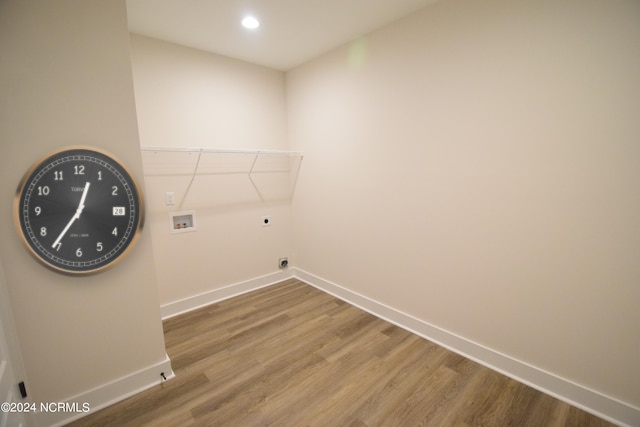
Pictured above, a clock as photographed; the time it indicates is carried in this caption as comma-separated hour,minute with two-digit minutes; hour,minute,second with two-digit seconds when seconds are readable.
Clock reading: 12,36
